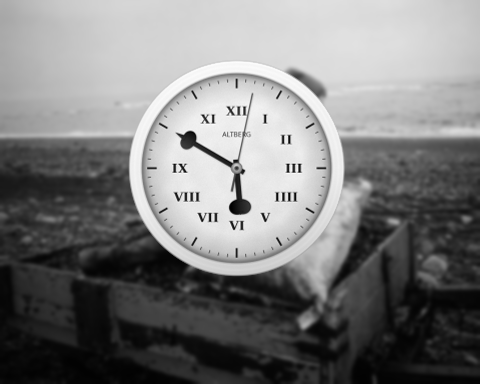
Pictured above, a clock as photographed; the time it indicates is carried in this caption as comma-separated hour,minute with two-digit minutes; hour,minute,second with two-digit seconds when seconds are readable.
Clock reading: 5,50,02
